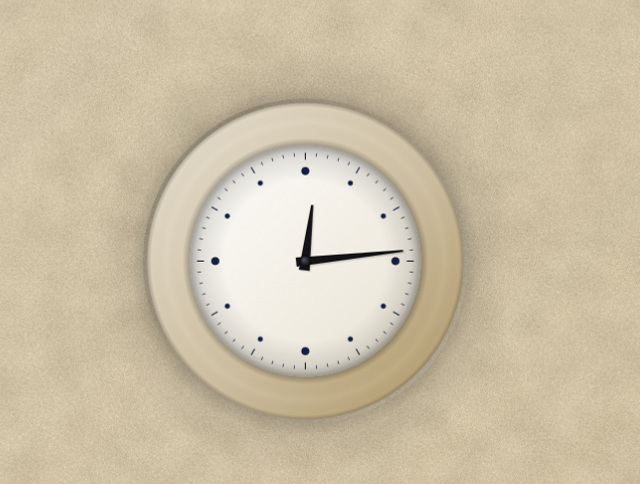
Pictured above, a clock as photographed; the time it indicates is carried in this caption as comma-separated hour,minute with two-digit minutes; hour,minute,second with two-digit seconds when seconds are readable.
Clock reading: 12,14
